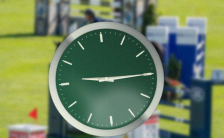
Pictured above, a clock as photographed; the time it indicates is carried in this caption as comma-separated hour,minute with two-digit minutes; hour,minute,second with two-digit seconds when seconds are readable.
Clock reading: 9,15
